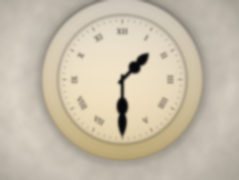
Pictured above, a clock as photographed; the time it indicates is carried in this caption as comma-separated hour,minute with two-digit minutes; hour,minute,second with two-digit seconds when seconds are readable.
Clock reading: 1,30
